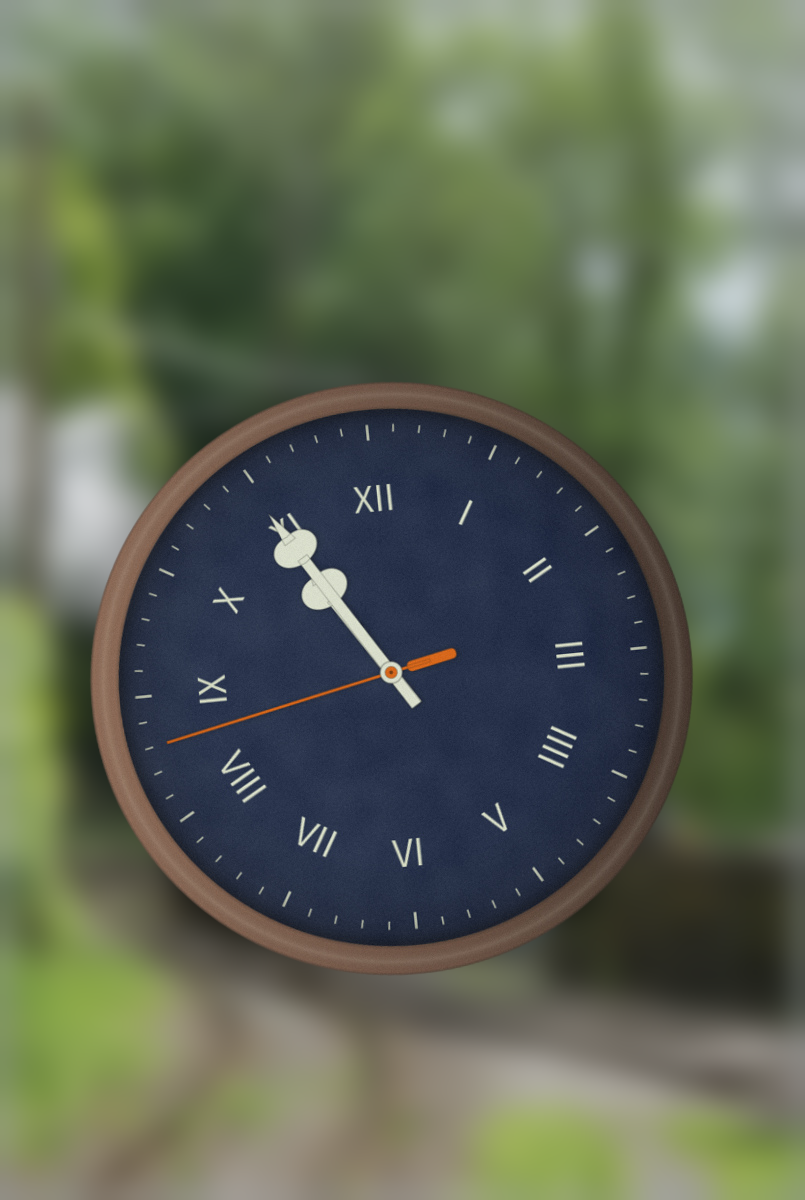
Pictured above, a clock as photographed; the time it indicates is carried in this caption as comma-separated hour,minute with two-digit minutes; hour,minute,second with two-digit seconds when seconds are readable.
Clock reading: 10,54,43
